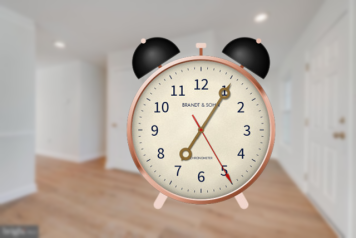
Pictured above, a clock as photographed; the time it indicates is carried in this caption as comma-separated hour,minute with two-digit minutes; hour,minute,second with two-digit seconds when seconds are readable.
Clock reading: 7,05,25
